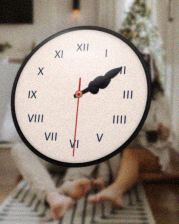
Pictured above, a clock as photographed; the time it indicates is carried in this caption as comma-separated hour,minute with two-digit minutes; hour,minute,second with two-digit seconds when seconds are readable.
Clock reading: 2,09,30
